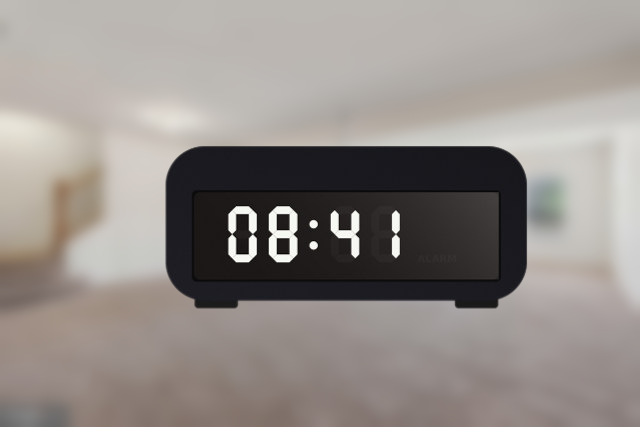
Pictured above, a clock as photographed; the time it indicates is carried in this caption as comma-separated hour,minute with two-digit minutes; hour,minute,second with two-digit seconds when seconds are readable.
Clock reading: 8,41
